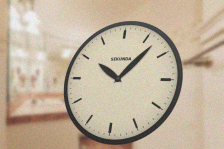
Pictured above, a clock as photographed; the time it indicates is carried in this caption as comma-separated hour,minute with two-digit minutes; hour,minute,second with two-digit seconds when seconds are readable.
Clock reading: 10,07
